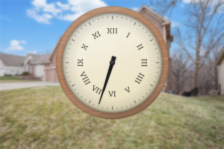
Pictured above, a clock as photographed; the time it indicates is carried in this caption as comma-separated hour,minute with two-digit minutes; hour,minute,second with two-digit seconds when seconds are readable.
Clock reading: 6,33
